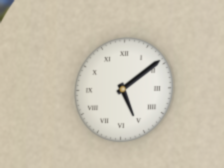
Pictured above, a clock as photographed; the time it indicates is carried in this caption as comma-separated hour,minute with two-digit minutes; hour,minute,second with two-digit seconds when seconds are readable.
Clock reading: 5,09
